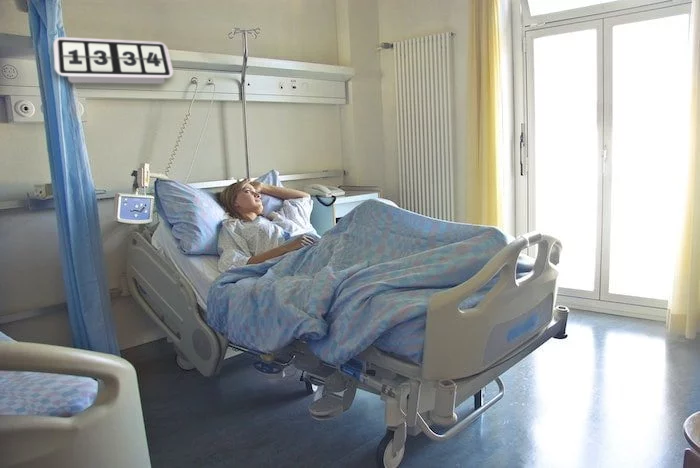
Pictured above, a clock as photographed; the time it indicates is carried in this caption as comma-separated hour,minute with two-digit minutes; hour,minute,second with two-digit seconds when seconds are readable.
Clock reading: 13,34
